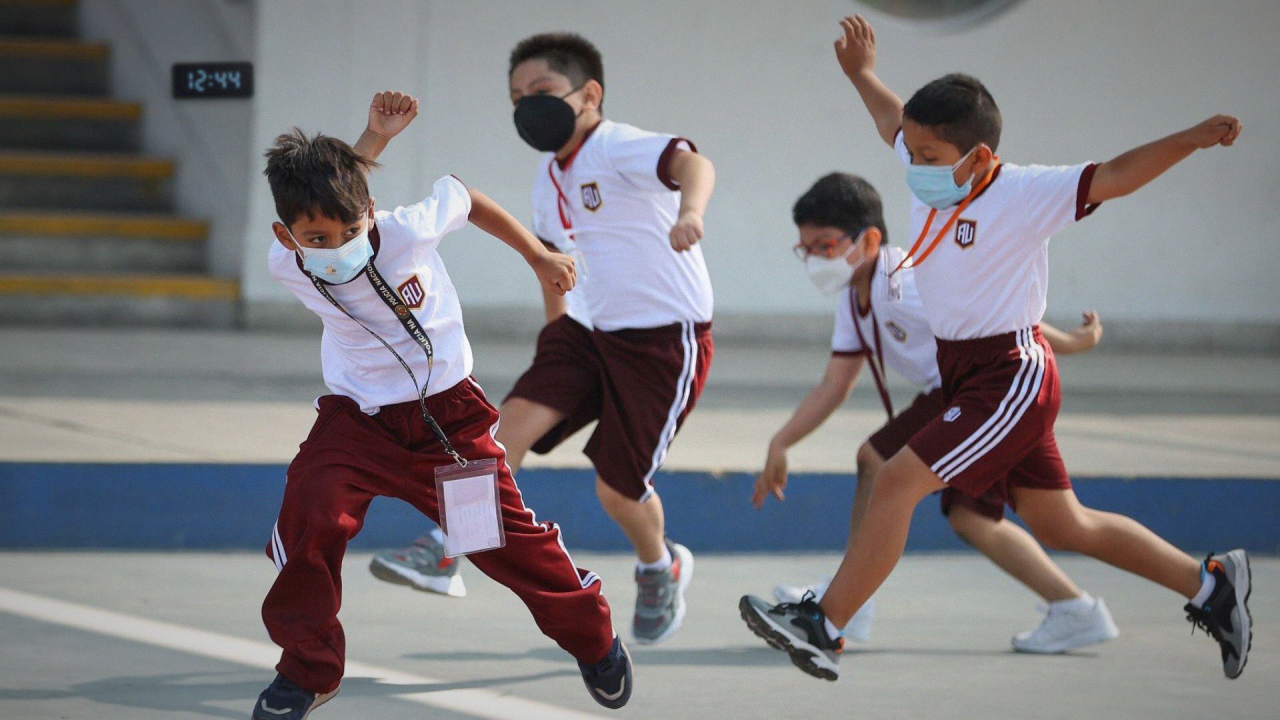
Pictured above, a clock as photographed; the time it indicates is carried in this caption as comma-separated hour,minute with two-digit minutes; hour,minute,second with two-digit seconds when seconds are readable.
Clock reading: 12,44
